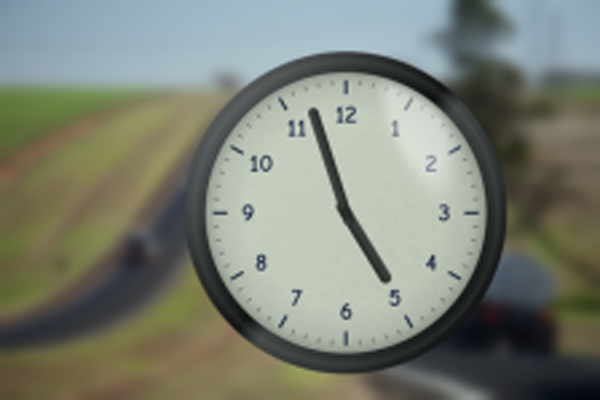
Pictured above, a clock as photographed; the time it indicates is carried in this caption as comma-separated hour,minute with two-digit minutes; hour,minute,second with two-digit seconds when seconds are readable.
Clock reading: 4,57
